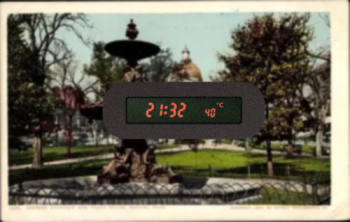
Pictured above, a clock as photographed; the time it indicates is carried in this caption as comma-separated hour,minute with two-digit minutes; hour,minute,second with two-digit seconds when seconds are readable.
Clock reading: 21,32
